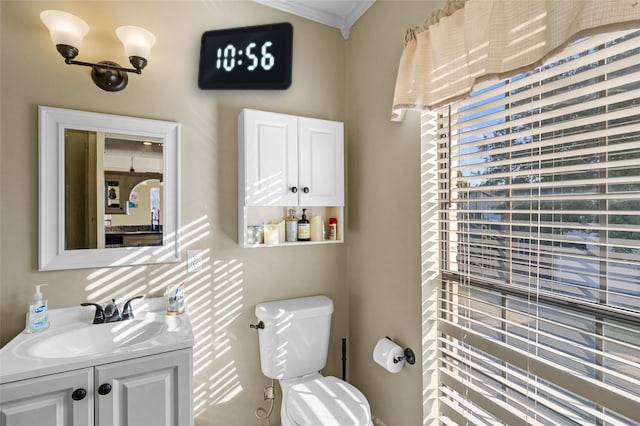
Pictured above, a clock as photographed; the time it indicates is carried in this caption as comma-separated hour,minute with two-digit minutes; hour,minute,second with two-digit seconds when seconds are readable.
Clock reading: 10,56
